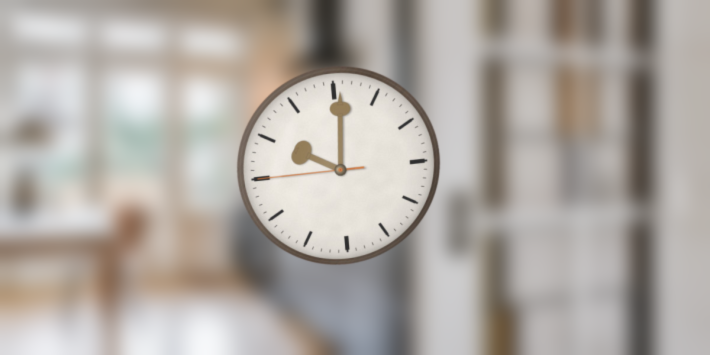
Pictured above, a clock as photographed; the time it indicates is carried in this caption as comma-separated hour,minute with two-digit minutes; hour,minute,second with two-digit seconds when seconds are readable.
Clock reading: 10,00,45
